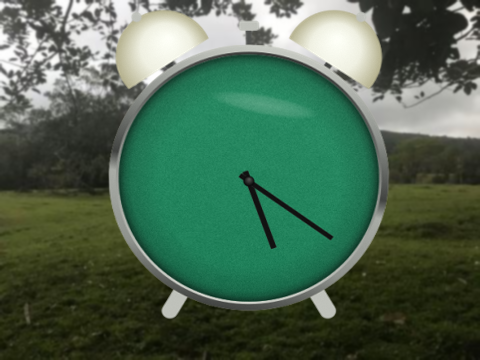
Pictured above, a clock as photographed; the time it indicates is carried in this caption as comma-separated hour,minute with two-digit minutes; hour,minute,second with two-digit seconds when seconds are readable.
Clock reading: 5,21
